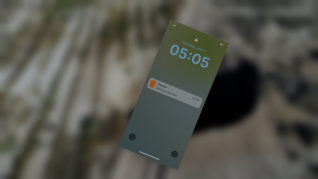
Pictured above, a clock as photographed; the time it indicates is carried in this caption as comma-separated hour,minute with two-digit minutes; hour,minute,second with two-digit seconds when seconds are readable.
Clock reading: 5,05
